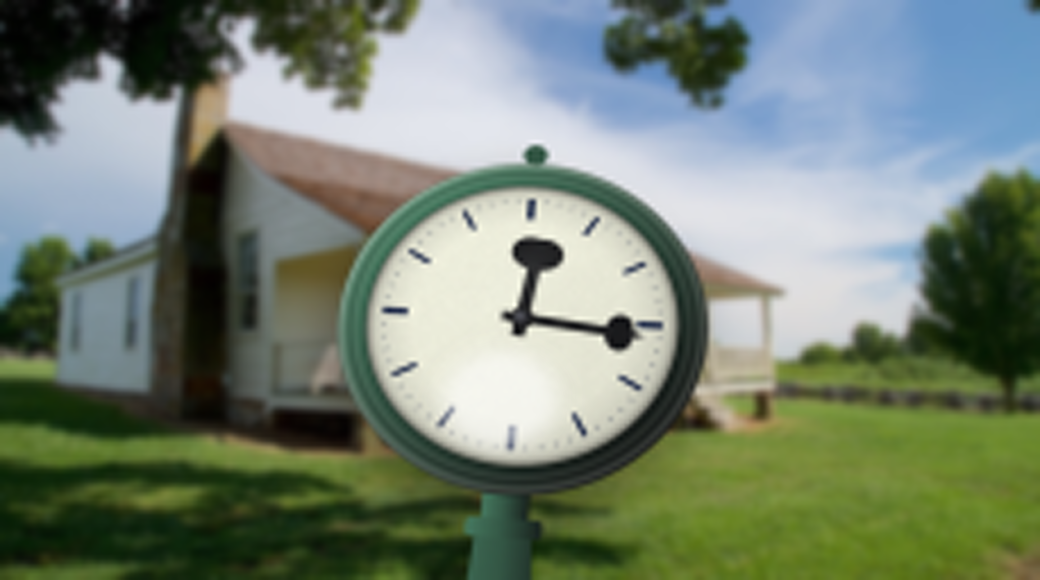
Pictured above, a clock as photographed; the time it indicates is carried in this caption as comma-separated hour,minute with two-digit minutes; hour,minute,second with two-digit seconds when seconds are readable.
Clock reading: 12,16
